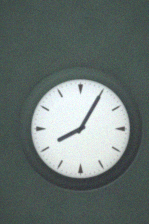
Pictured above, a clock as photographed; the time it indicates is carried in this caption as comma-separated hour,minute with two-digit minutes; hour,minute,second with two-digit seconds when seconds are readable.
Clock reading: 8,05
